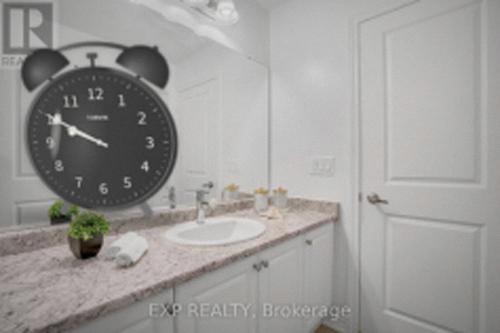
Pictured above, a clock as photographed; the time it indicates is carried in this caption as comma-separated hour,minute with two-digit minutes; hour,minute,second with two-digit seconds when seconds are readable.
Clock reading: 9,50
